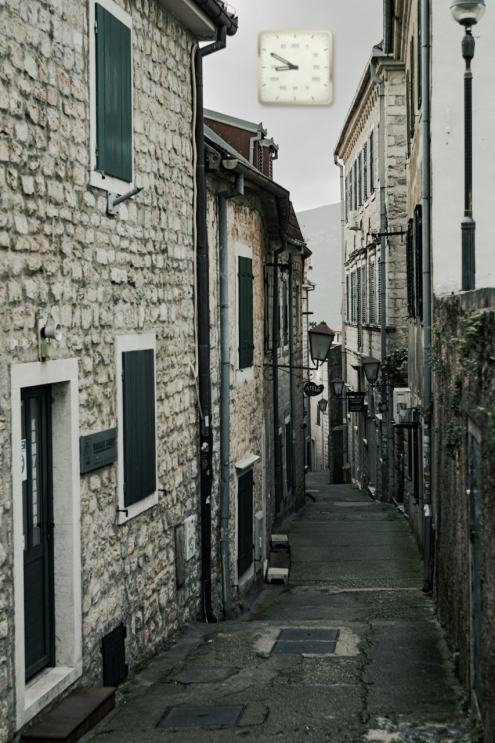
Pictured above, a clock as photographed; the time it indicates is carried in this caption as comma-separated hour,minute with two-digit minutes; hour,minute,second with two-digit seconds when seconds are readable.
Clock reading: 8,50
